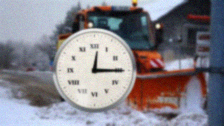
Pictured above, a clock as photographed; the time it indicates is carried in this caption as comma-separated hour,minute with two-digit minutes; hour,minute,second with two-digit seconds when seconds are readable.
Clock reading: 12,15
